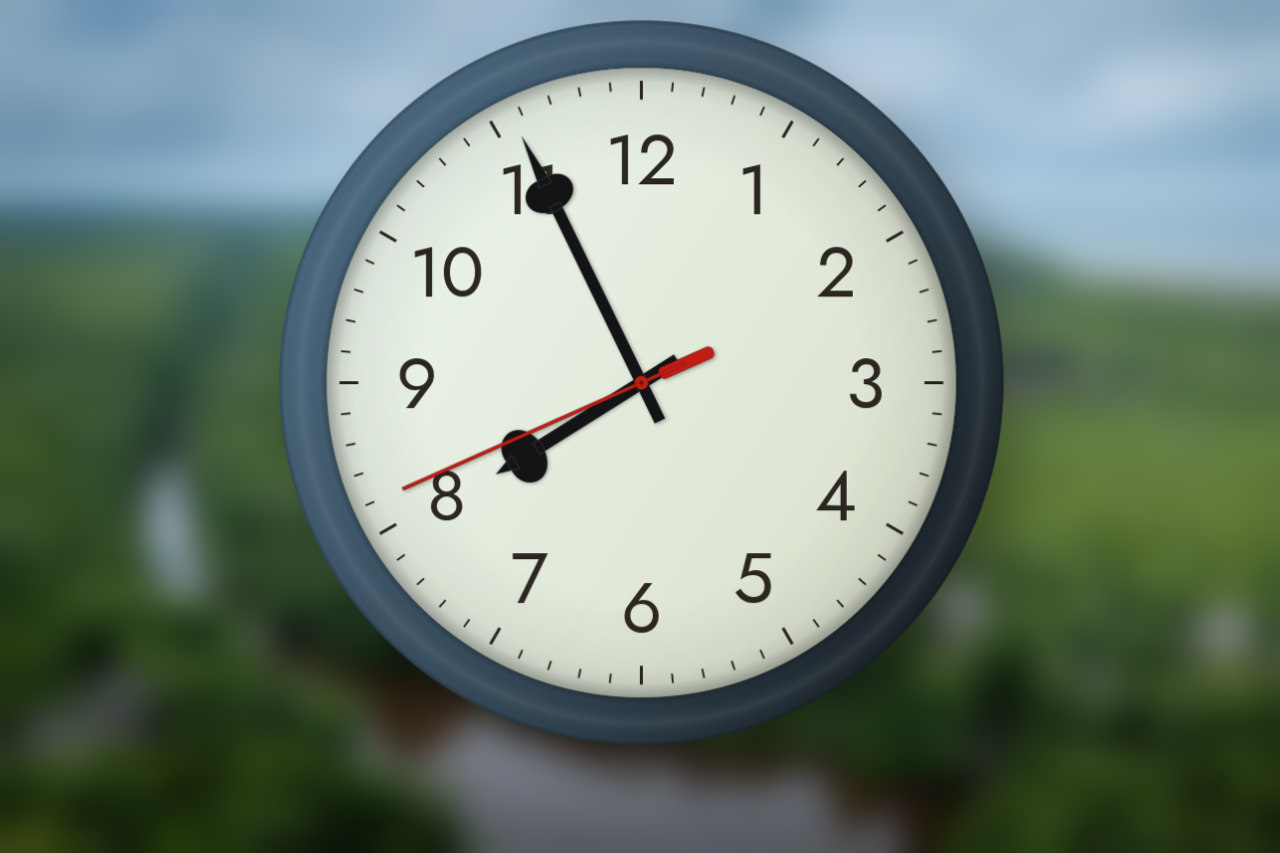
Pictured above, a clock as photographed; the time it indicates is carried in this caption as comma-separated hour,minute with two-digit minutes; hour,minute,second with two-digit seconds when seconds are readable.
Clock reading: 7,55,41
